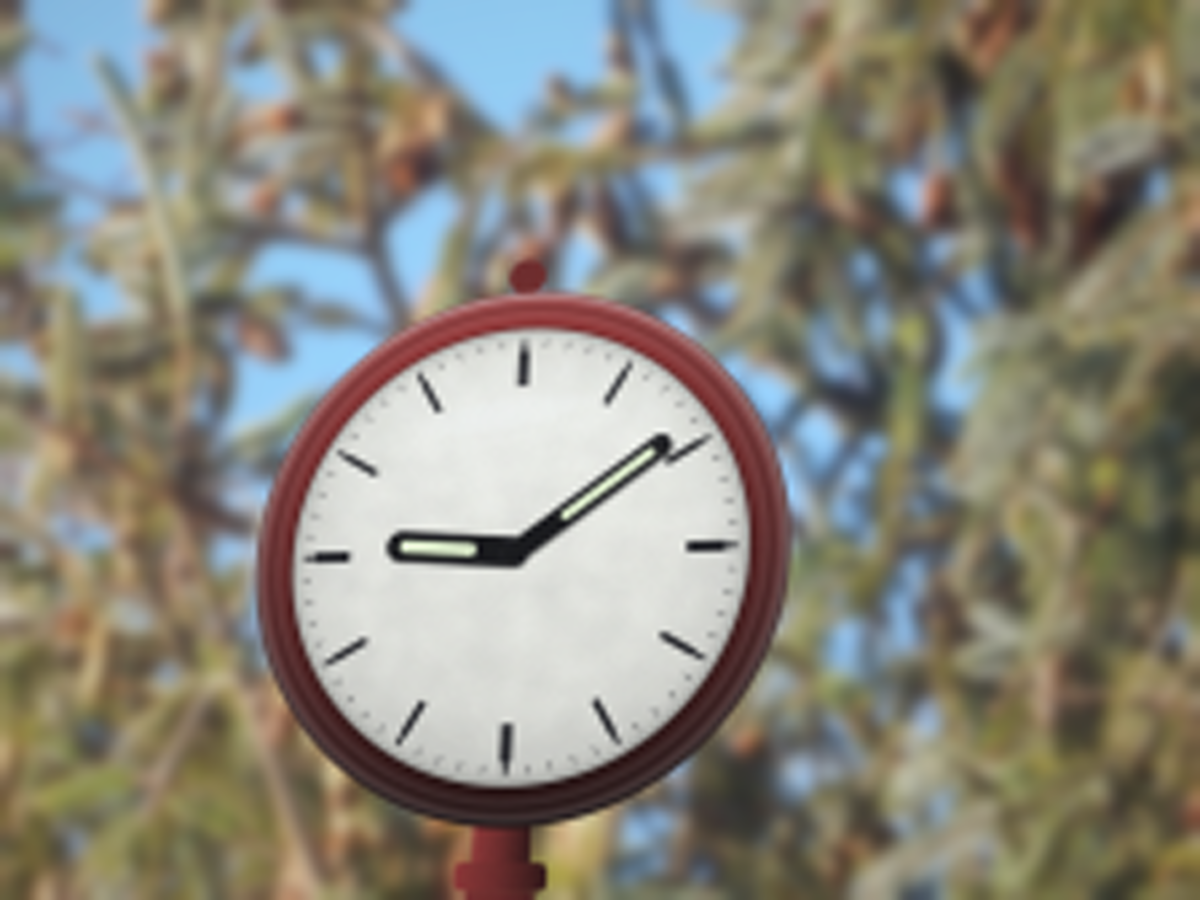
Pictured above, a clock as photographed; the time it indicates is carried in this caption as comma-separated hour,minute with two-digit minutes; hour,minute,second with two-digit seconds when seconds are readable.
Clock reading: 9,09
